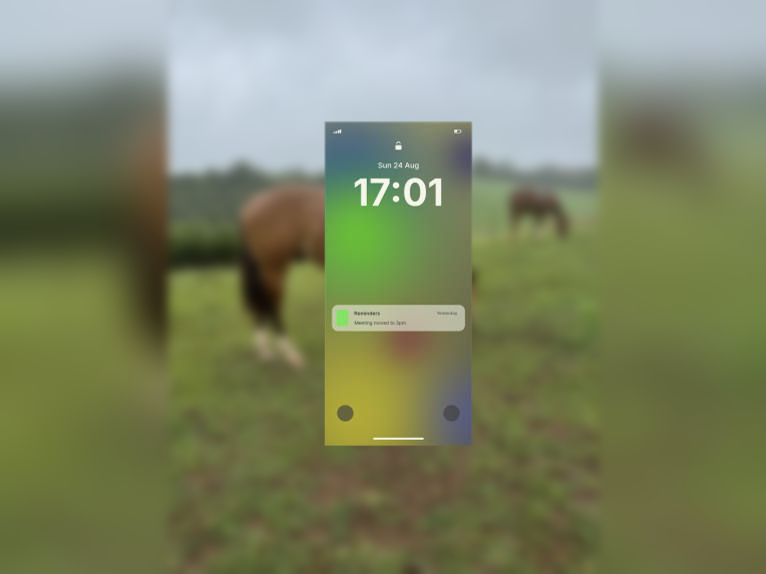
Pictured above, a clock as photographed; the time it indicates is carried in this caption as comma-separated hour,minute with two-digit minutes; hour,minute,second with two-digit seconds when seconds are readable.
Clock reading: 17,01
